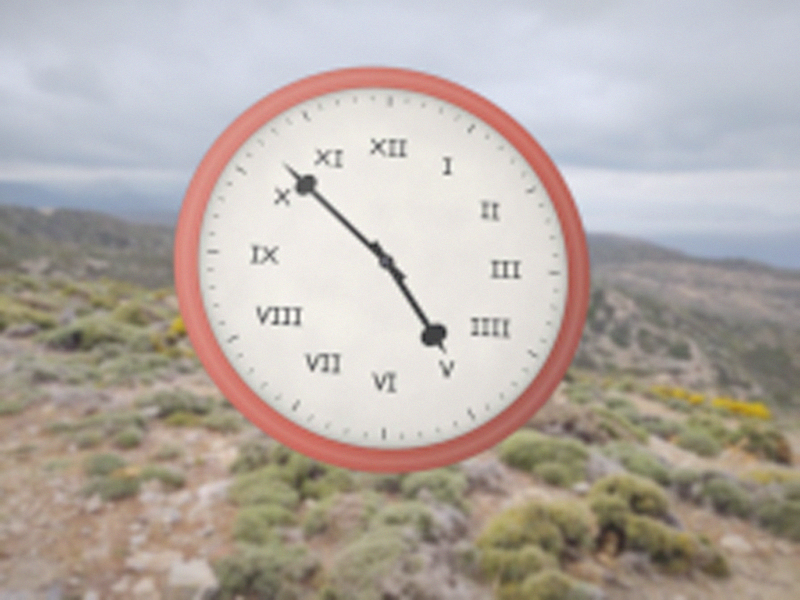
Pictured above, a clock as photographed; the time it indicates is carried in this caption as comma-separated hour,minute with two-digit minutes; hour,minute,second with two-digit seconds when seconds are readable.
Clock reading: 4,52
